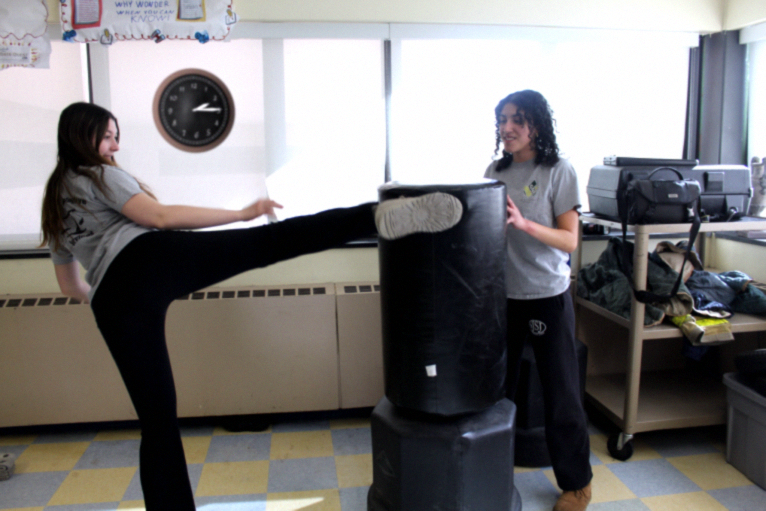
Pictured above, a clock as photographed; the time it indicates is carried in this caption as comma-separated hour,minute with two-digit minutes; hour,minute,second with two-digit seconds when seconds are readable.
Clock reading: 2,15
